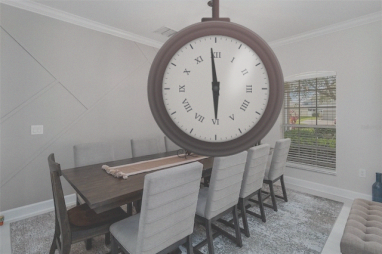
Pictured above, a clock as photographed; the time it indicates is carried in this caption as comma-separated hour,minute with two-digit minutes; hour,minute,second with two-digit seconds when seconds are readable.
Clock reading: 5,59
